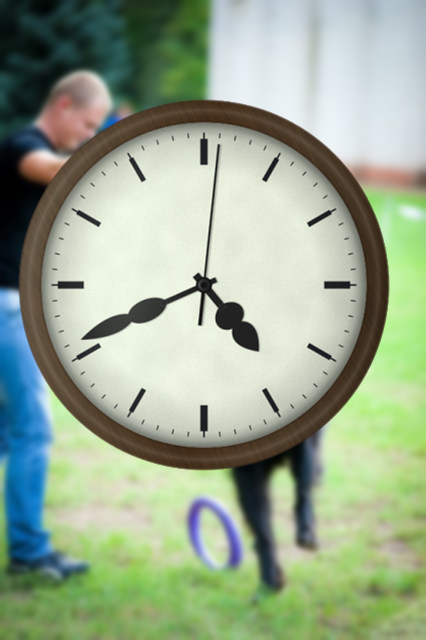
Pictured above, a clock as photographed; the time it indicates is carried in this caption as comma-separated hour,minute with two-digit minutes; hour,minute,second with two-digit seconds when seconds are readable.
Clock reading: 4,41,01
